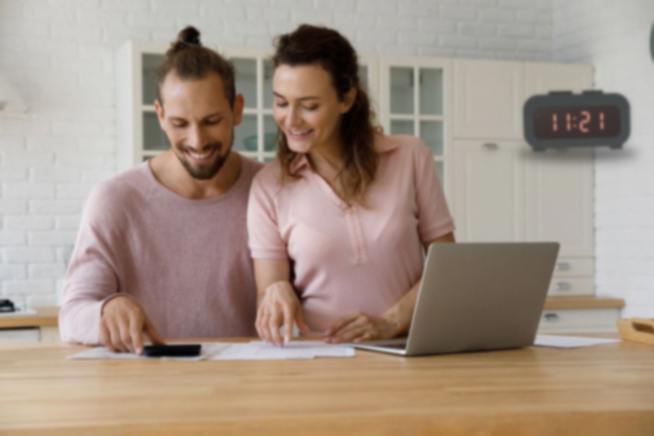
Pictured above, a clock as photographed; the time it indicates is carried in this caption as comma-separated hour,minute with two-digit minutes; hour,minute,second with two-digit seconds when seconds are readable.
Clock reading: 11,21
